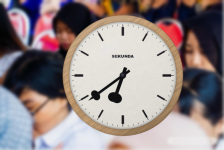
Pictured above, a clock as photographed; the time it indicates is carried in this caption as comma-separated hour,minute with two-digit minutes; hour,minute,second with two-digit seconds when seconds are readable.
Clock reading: 6,39
